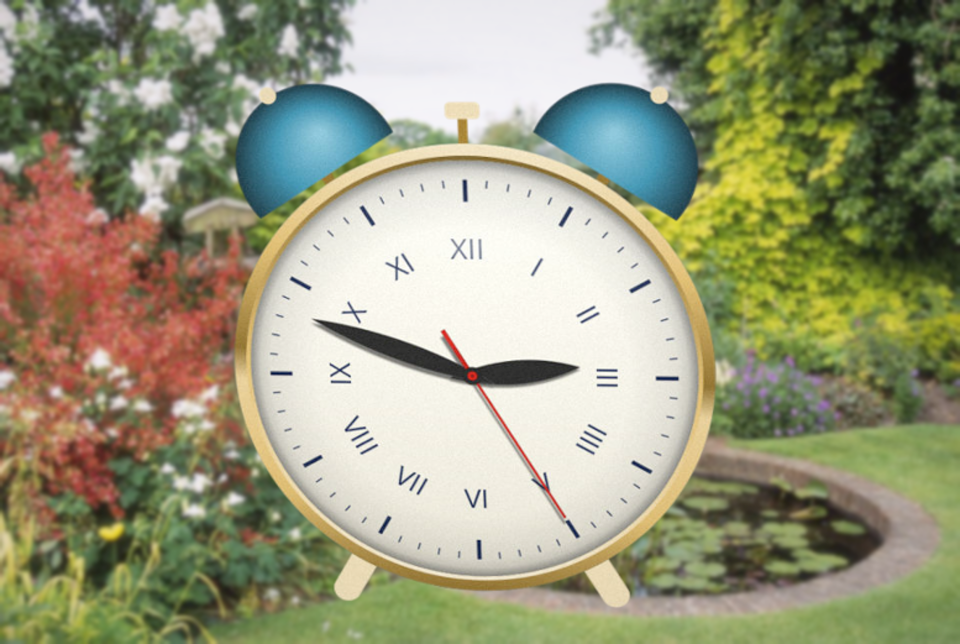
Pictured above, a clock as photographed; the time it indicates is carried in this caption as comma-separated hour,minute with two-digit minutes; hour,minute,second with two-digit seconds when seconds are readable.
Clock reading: 2,48,25
